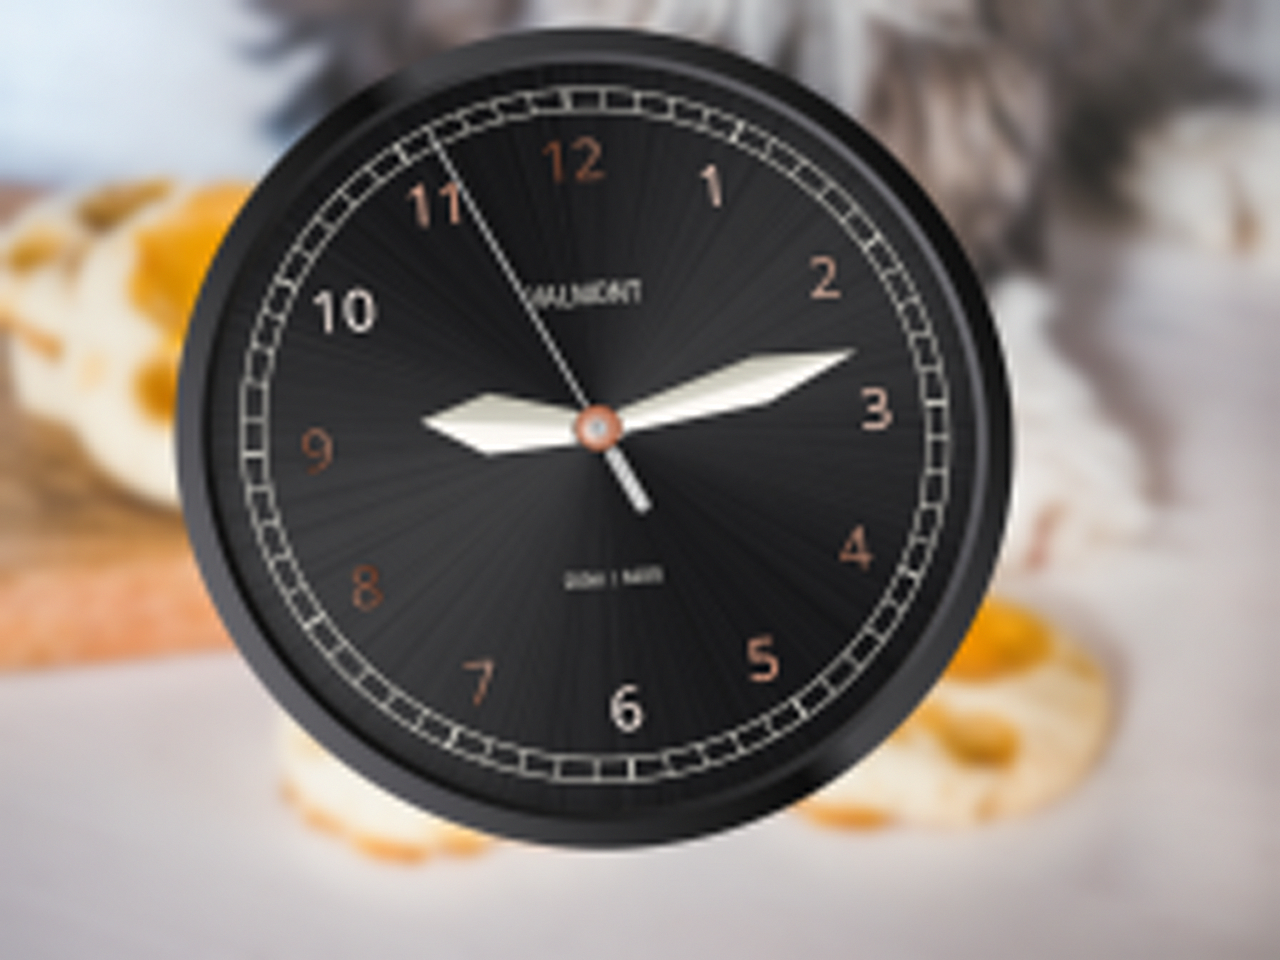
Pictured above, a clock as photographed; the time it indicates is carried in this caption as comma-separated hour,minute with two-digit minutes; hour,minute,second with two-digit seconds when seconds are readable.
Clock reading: 9,12,56
